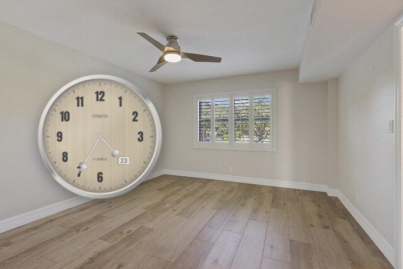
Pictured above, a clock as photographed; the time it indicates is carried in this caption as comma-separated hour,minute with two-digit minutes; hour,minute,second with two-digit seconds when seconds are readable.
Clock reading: 4,35
